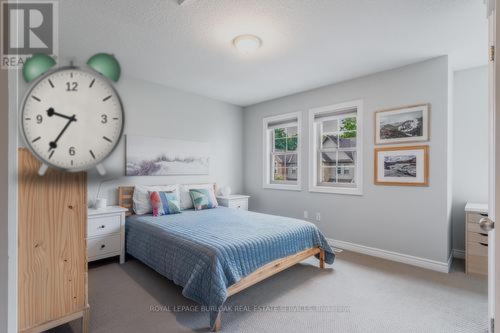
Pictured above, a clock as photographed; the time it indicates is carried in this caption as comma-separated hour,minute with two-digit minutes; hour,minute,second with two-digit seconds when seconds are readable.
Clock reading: 9,36
